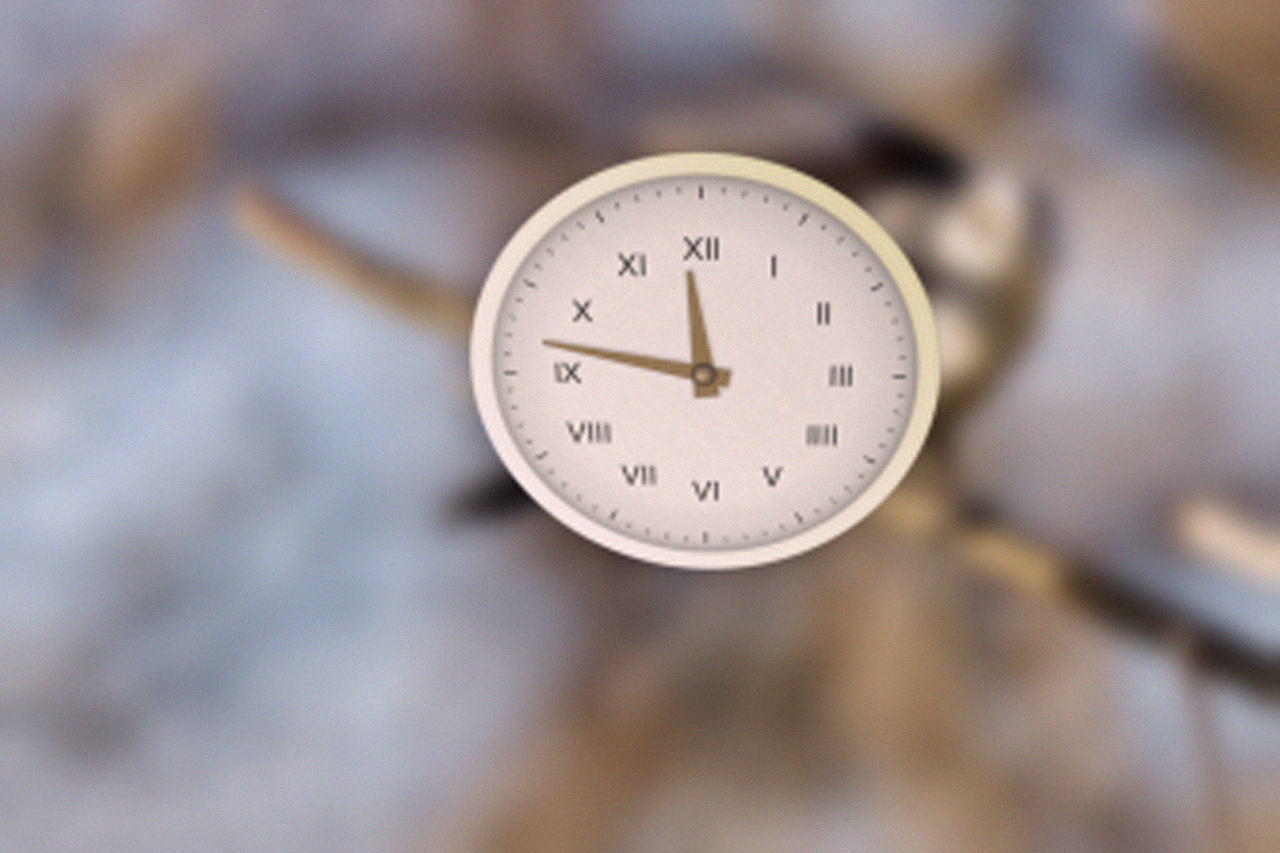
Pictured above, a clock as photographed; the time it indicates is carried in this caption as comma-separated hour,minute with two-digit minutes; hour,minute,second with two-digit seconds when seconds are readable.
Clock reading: 11,47
